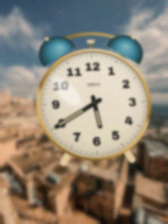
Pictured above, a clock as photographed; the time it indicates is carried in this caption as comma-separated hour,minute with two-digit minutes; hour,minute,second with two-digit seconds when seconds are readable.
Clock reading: 5,40
